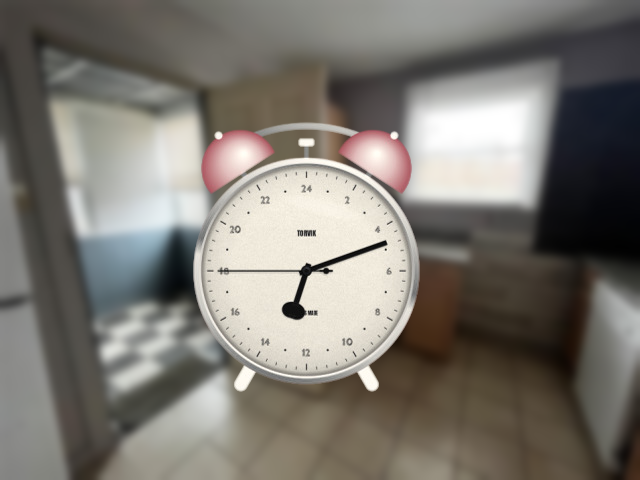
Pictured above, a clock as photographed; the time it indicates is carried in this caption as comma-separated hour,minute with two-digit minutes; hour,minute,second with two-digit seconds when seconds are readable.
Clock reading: 13,11,45
